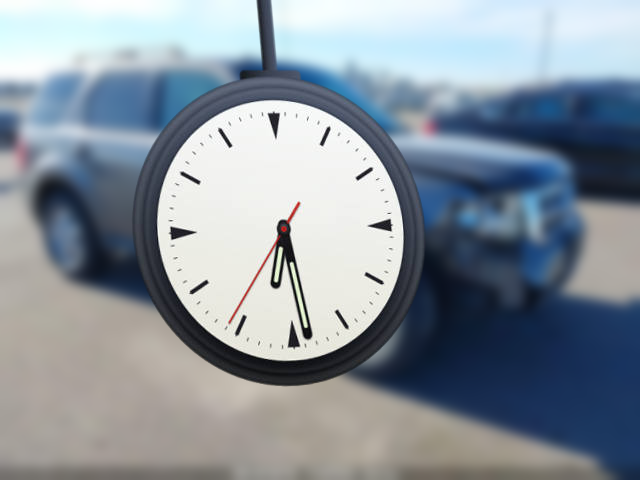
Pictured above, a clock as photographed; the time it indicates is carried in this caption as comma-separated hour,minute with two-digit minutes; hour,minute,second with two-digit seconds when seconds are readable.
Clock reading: 6,28,36
